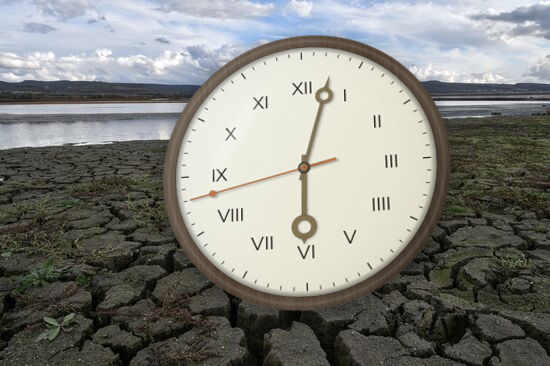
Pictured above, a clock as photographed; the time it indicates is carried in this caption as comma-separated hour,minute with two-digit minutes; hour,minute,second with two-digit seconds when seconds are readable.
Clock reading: 6,02,43
